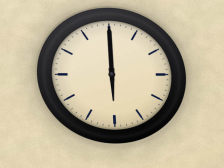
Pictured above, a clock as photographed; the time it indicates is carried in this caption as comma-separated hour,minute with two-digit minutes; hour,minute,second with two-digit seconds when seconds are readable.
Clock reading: 6,00
